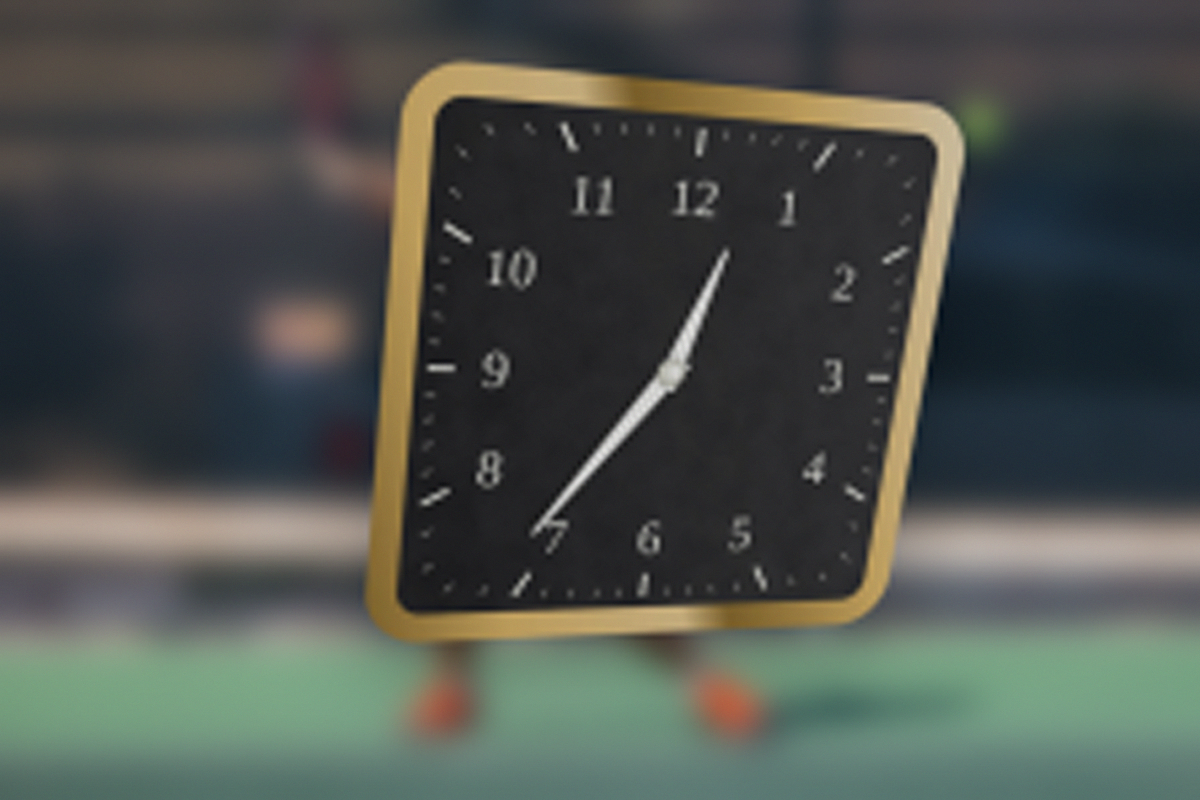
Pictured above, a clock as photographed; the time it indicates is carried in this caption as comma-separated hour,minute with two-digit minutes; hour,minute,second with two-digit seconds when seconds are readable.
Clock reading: 12,36
